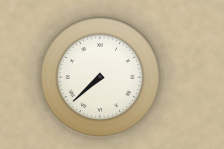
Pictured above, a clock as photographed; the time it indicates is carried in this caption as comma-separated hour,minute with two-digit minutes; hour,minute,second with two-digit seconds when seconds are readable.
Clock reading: 7,38
